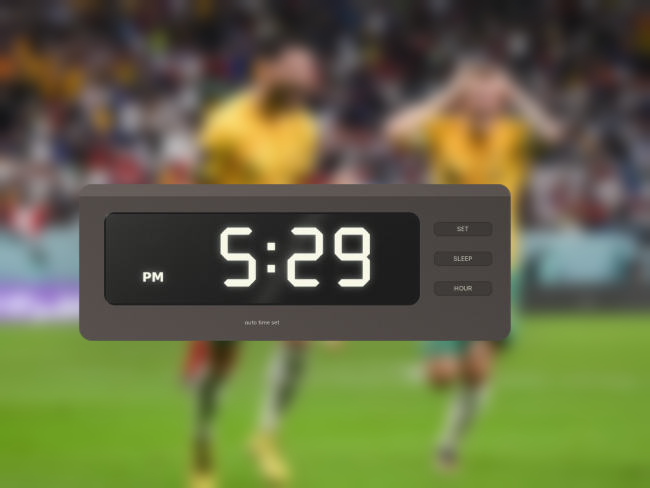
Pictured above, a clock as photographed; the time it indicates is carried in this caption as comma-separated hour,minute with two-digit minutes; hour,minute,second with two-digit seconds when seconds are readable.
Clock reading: 5,29
